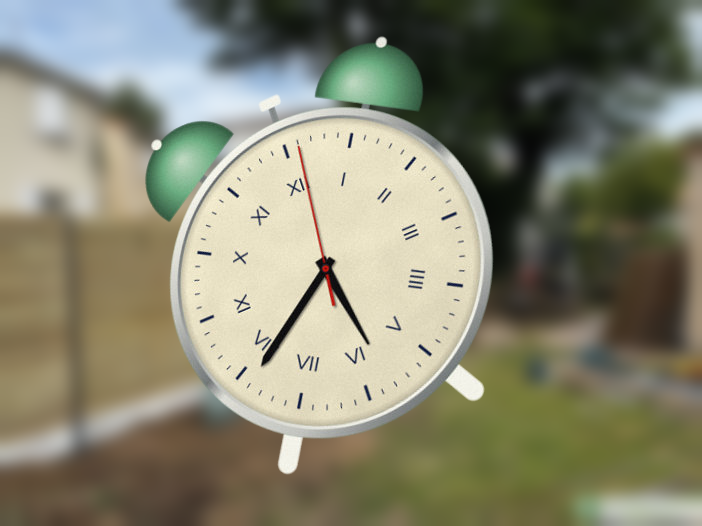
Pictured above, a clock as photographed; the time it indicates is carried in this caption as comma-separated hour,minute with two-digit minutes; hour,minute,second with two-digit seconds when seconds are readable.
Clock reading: 5,39,01
